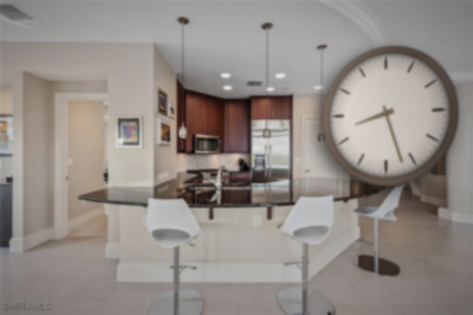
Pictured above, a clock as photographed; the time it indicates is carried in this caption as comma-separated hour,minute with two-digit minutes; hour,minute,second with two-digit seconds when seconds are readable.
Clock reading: 8,27
